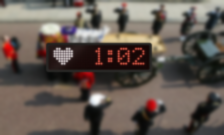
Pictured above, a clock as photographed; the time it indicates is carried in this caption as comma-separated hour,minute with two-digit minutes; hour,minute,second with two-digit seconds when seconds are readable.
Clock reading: 1,02
